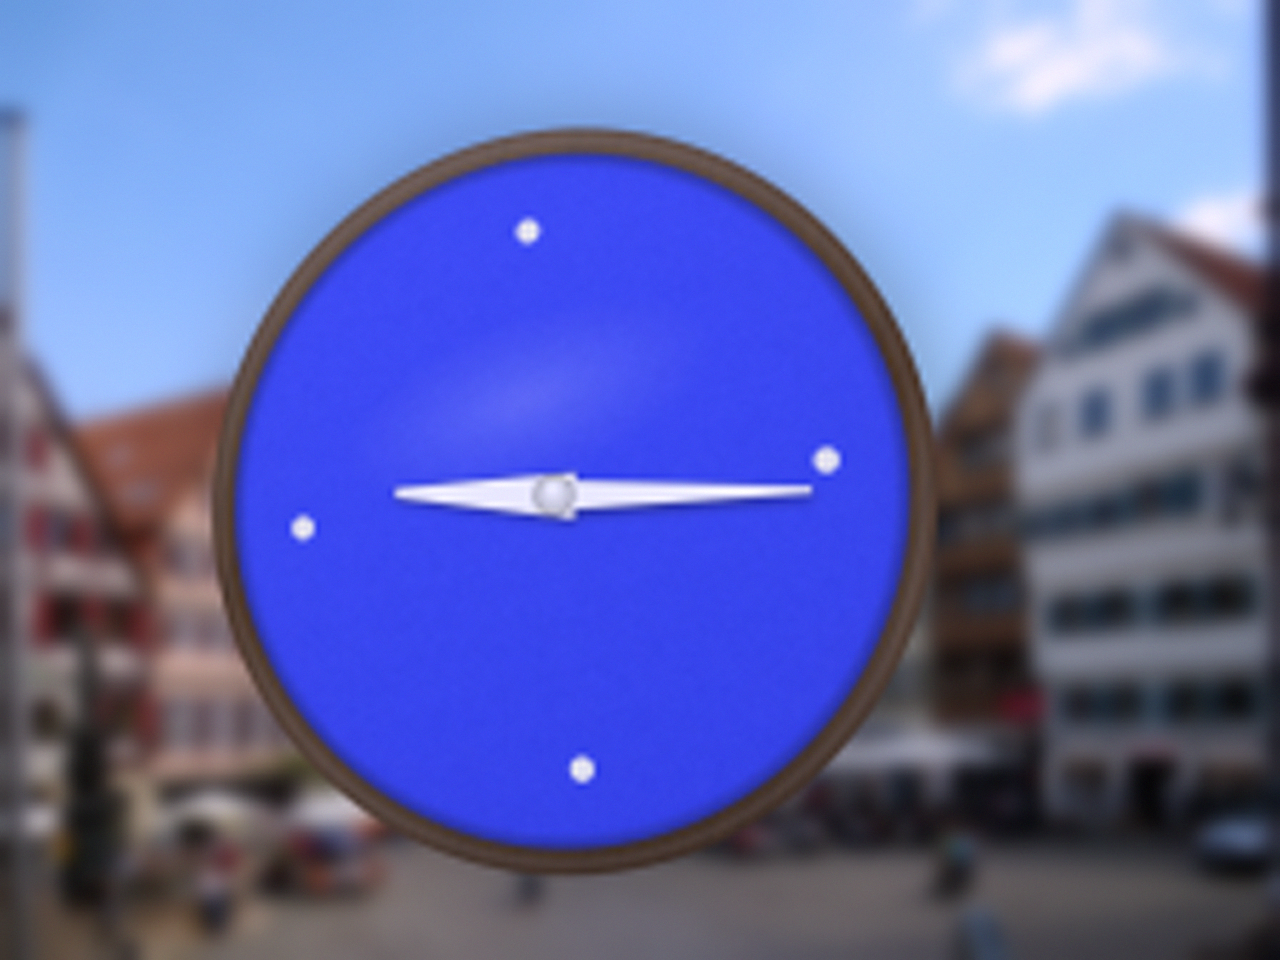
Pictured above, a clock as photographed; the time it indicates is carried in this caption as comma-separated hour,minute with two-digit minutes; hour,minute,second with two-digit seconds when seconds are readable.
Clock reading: 9,16
